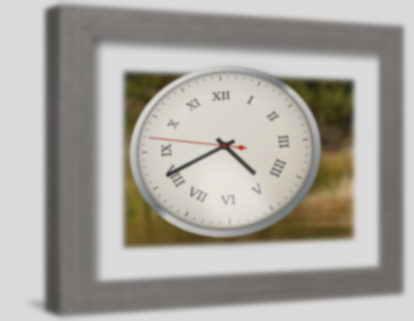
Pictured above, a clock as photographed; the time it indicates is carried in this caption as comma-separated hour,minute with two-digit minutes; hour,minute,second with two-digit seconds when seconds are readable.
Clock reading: 4,40,47
